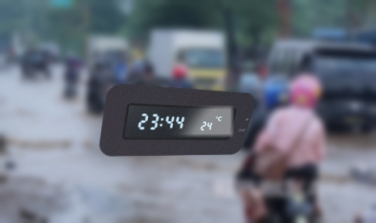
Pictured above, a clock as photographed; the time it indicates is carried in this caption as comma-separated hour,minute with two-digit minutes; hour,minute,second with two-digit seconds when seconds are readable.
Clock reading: 23,44
